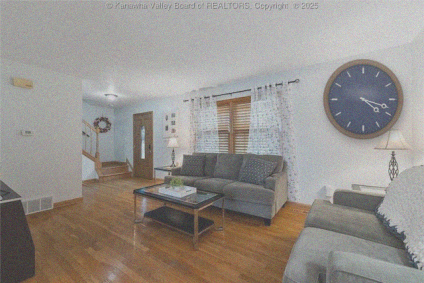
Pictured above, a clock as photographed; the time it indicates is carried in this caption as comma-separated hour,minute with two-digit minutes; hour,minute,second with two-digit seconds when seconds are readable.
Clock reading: 4,18
